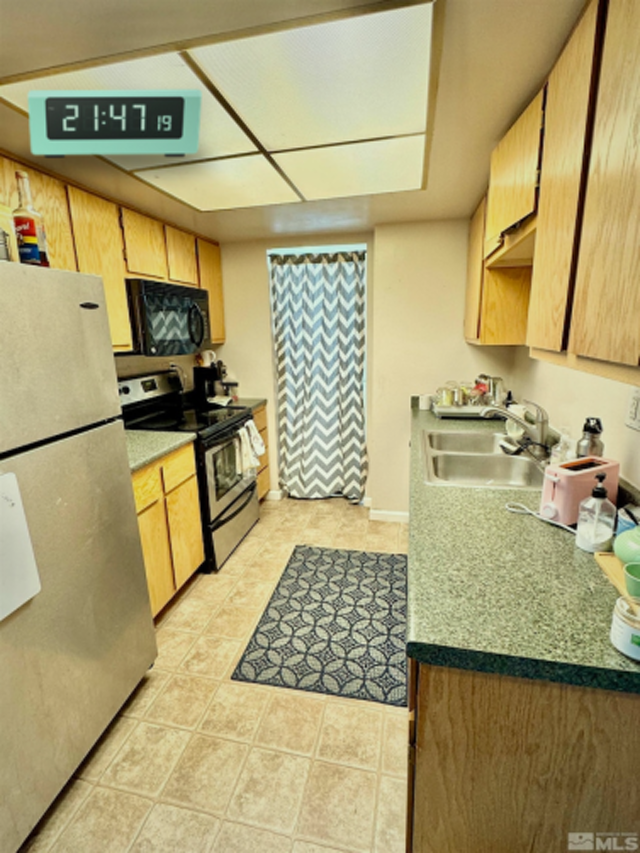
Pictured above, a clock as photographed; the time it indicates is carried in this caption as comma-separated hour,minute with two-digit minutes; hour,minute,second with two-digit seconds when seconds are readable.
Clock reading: 21,47,19
